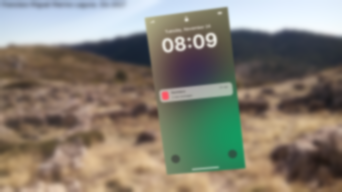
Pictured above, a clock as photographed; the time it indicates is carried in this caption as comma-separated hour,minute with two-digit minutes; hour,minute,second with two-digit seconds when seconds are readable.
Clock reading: 8,09
